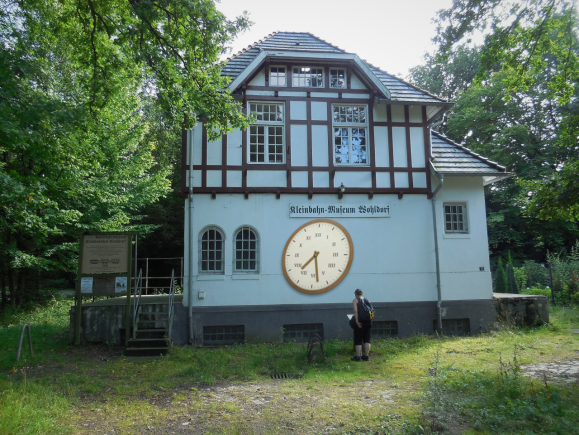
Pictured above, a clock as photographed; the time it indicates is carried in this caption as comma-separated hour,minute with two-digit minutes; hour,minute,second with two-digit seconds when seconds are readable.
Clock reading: 7,28
